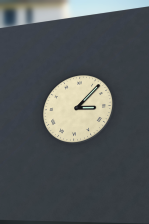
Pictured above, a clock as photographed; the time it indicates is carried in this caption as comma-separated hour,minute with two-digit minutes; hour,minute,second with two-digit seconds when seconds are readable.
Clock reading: 3,07
